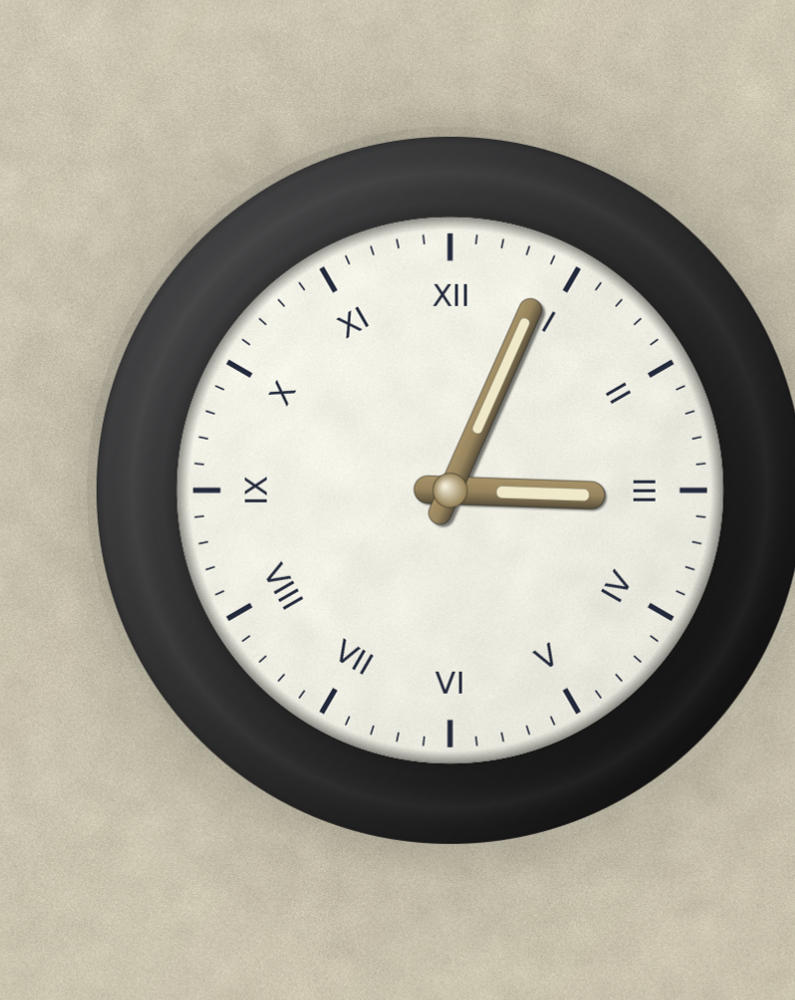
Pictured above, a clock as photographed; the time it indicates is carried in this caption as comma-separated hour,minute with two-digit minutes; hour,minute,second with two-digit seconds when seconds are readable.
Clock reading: 3,04
